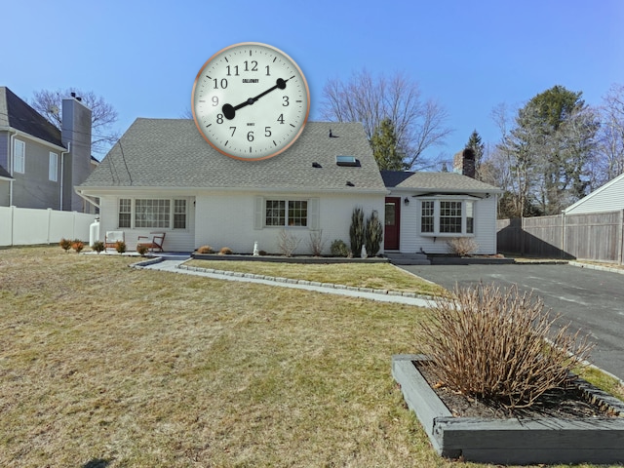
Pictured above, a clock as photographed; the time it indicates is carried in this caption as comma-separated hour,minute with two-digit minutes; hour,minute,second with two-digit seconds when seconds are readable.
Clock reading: 8,10
